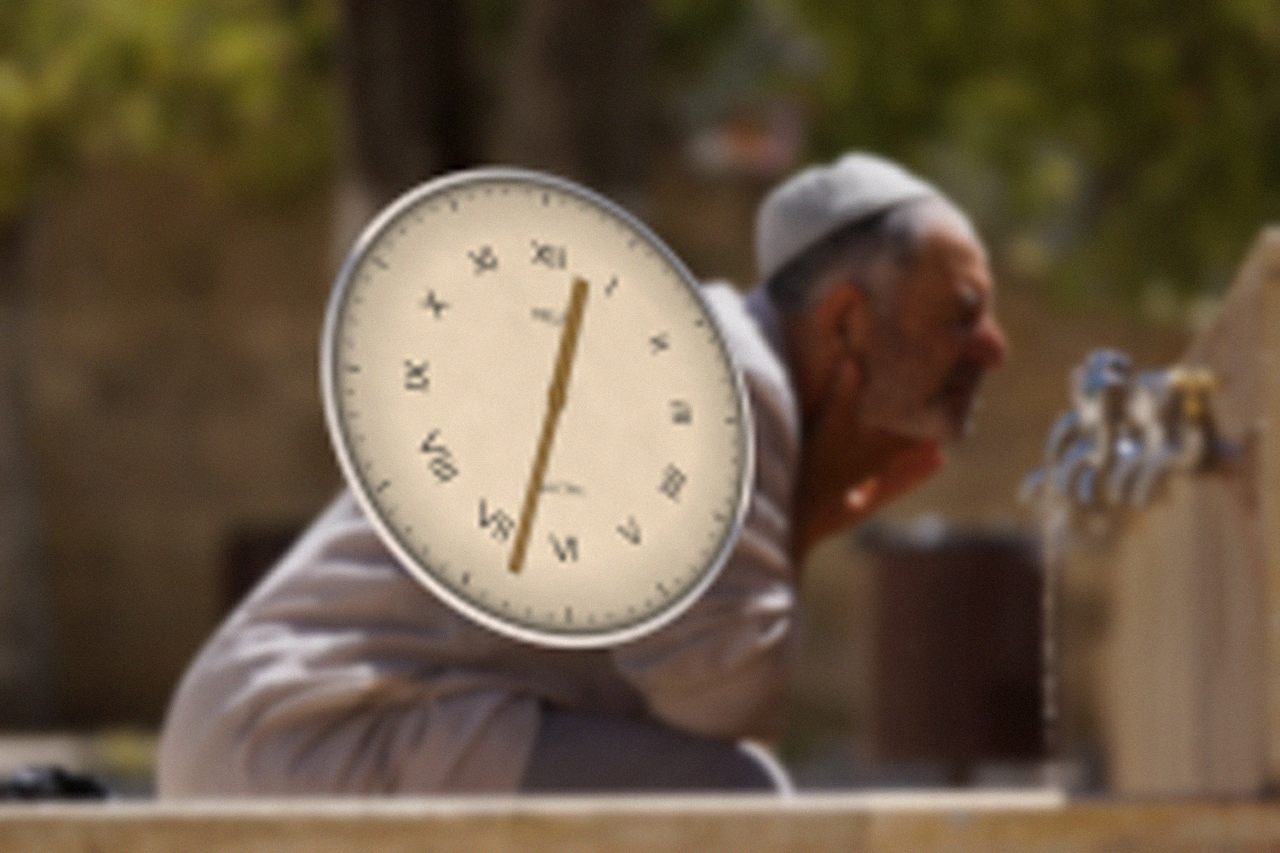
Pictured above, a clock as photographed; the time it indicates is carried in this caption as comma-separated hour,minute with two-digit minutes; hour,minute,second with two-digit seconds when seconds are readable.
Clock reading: 12,33
